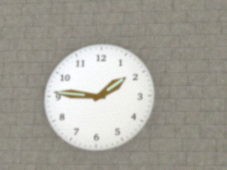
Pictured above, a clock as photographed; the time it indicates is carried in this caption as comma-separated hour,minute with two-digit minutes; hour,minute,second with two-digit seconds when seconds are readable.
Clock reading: 1,46
